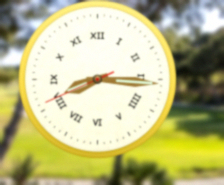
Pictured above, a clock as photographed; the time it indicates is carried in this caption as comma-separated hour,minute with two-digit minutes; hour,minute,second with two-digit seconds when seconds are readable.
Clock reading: 8,15,41
